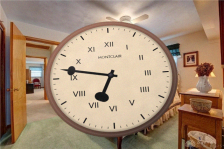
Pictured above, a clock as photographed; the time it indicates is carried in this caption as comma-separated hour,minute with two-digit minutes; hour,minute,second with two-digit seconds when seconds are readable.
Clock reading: 6,47
